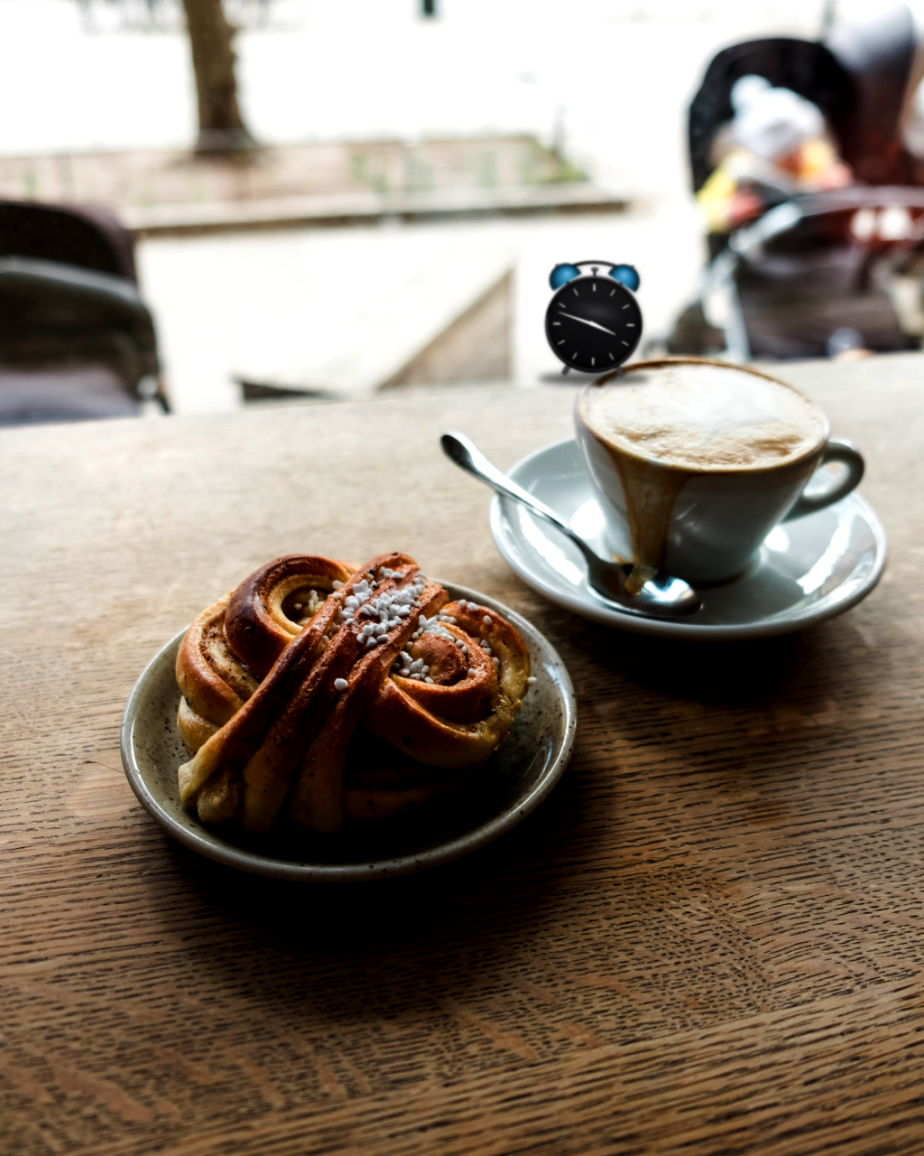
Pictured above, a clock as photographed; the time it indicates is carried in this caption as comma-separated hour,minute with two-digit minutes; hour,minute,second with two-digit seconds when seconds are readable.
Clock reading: 3,48
